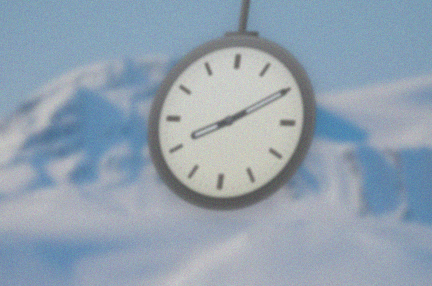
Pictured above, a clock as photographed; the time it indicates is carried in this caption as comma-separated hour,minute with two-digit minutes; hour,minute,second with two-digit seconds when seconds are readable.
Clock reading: 8,10
